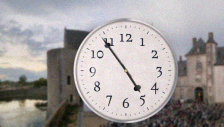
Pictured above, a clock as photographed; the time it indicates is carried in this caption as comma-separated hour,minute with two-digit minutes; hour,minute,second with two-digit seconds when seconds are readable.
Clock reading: 4,54
